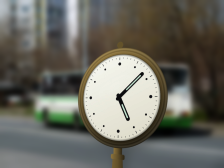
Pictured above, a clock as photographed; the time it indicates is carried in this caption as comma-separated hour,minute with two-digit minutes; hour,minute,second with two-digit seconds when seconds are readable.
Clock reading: 5,08
